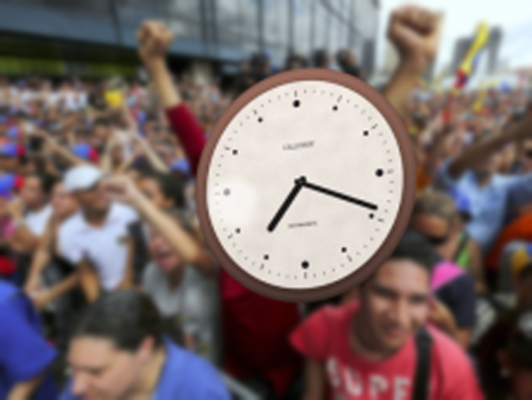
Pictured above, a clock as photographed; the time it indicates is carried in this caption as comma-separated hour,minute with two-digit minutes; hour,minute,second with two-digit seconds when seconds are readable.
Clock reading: 7,19
